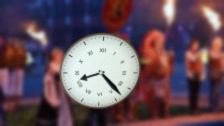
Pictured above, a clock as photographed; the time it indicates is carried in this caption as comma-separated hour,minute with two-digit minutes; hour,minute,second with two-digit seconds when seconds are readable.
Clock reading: 8,23
